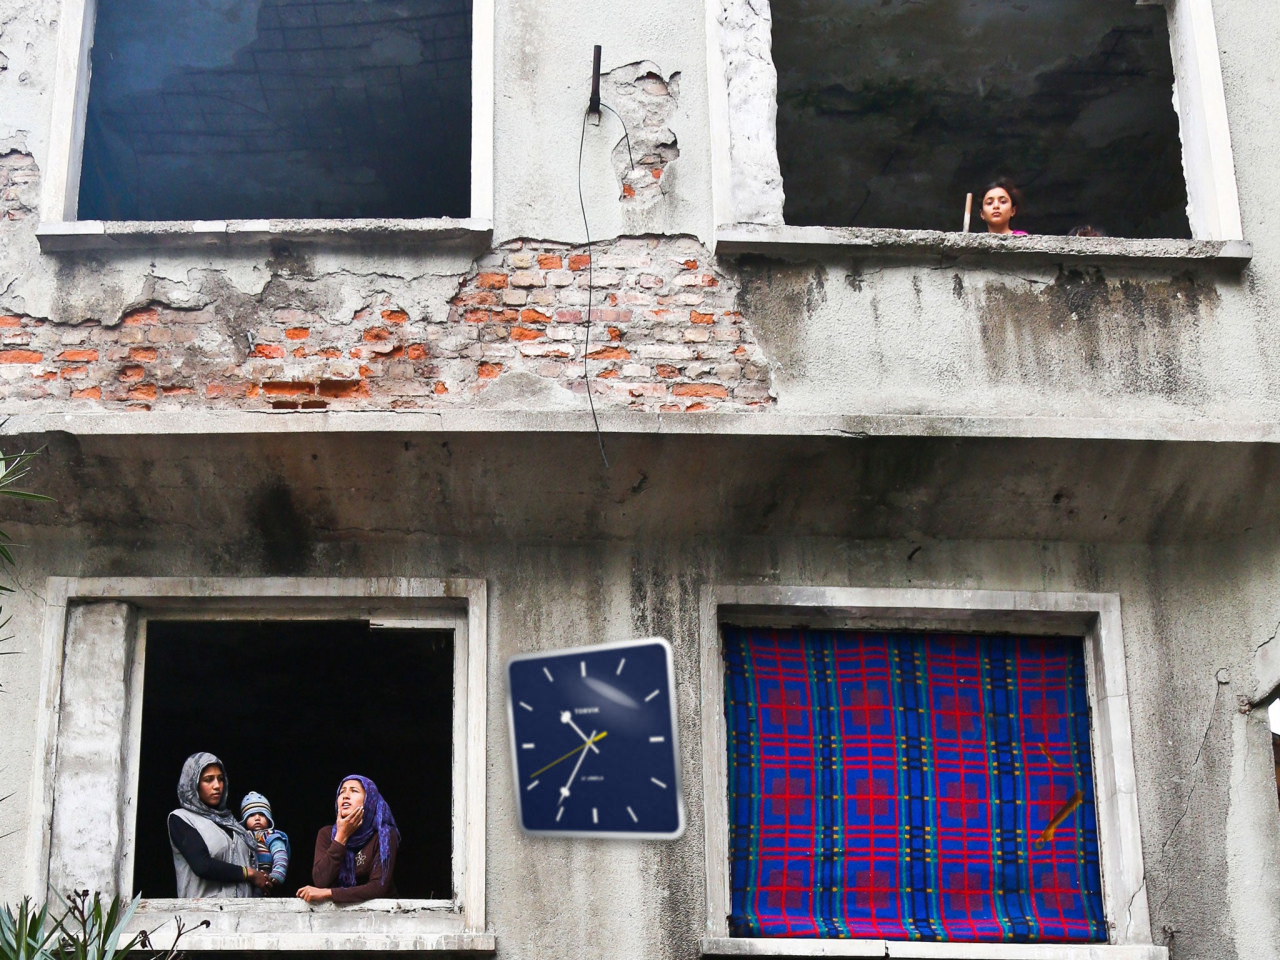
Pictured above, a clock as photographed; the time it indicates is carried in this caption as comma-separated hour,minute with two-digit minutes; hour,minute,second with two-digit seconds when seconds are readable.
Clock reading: 10,35,41
